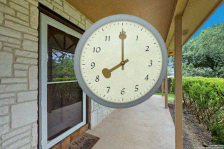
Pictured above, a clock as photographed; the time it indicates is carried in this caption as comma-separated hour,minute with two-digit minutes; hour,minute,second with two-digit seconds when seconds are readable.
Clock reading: 8,00
